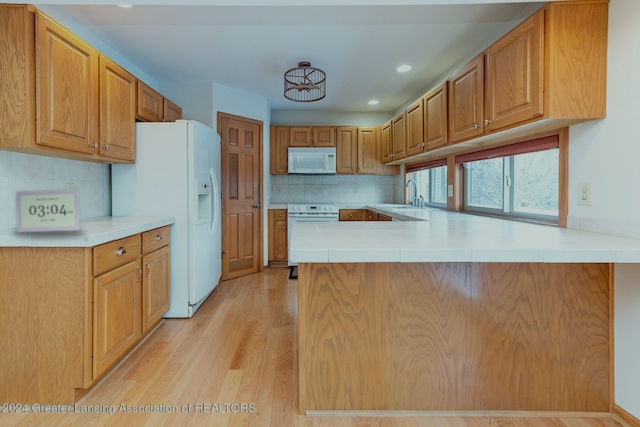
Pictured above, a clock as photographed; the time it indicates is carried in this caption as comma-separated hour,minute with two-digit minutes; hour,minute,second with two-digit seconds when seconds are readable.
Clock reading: 3,04
